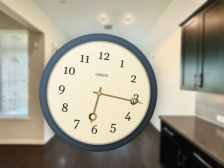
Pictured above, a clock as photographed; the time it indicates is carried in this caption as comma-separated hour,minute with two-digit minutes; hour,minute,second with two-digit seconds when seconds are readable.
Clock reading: 6,16
